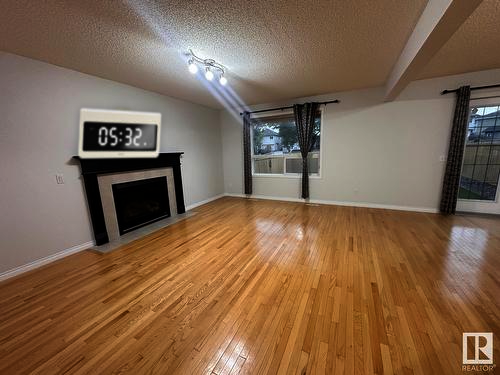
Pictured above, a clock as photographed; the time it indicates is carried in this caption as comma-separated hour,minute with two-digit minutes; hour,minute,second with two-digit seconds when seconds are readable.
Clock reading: 5,32
